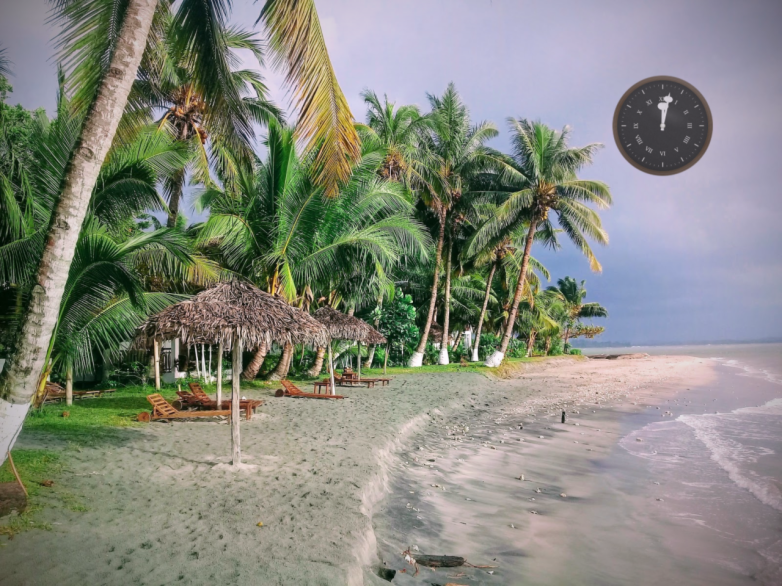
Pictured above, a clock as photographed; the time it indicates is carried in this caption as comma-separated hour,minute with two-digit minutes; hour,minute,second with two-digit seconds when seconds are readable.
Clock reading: 12,02
